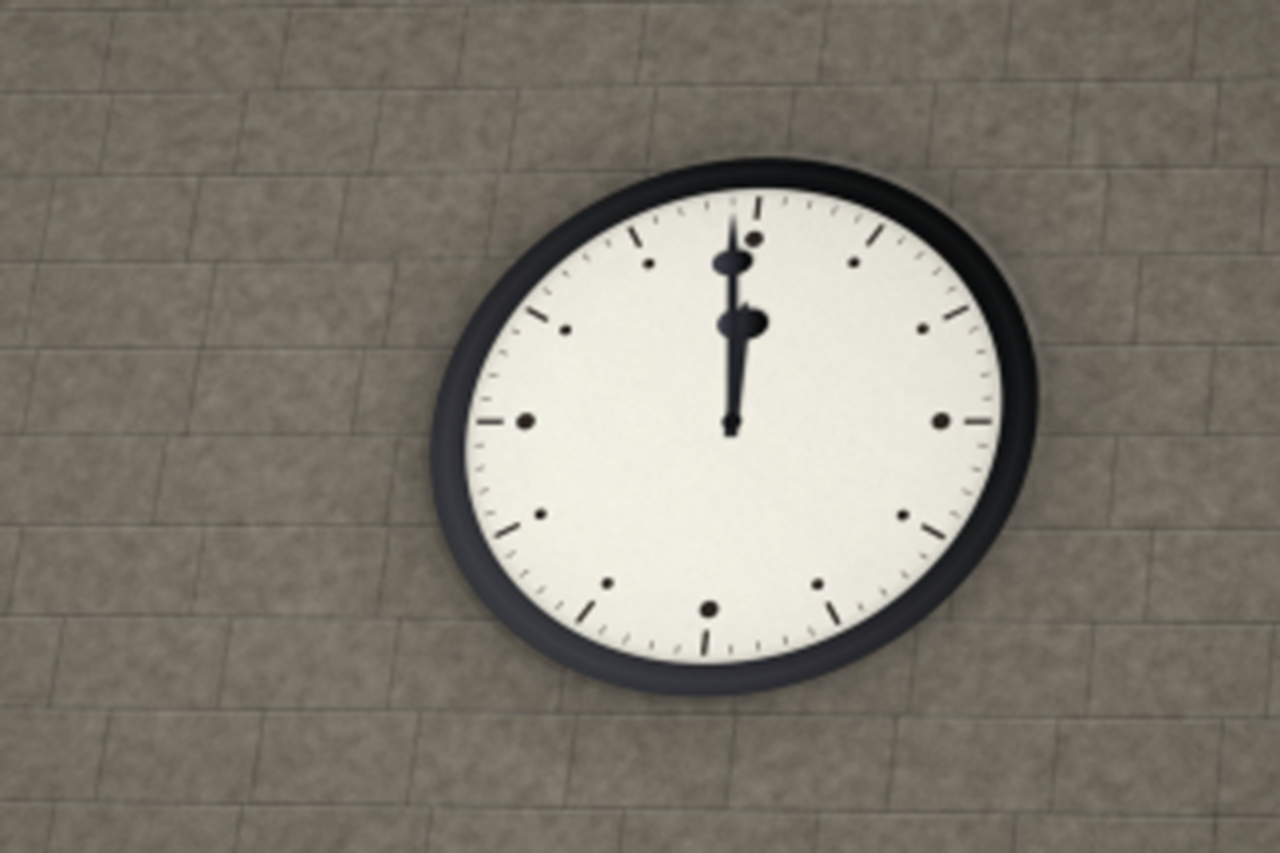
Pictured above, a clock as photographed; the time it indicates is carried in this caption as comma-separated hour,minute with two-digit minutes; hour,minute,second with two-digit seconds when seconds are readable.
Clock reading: 11,59
